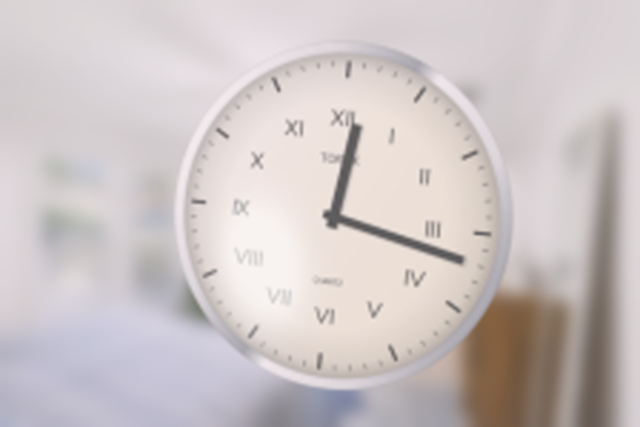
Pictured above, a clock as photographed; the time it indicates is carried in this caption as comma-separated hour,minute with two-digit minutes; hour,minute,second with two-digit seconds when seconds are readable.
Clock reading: 12,17
